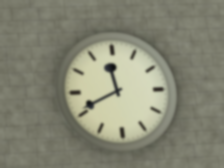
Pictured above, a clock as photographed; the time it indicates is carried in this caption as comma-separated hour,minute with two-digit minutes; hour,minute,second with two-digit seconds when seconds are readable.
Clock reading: 11,41
